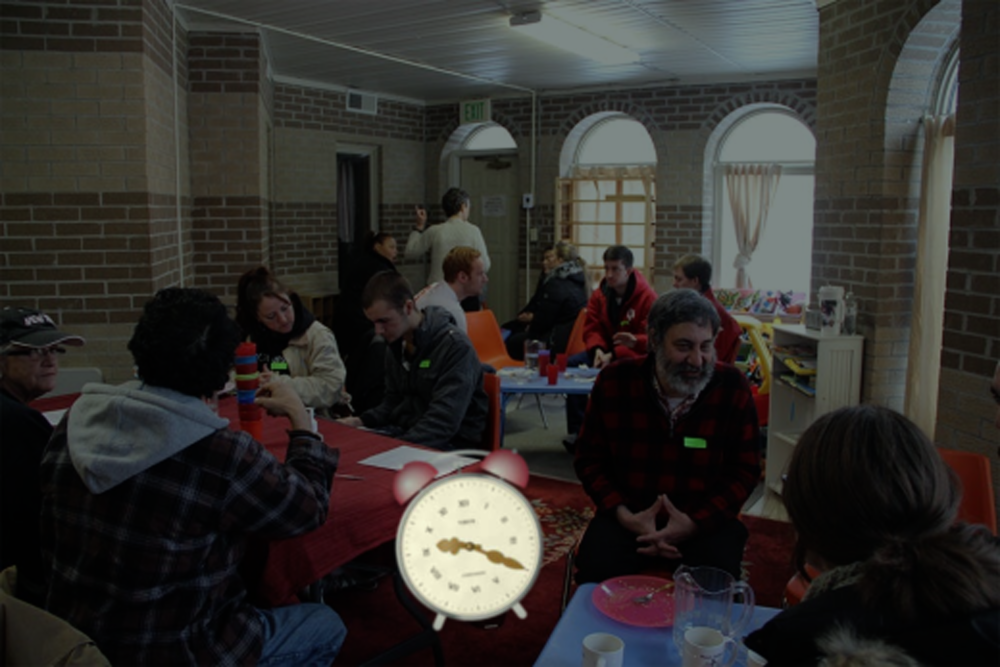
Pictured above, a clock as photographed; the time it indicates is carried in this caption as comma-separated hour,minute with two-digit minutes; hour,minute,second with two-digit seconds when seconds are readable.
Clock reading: 9,20
